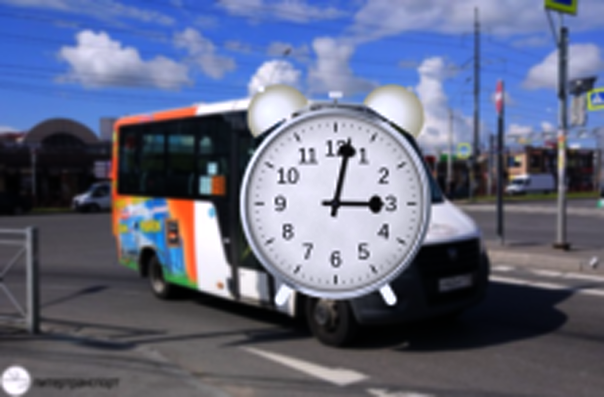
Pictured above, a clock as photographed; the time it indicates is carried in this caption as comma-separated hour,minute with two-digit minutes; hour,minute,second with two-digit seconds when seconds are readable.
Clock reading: 3,02
